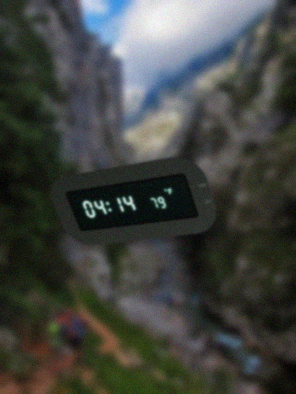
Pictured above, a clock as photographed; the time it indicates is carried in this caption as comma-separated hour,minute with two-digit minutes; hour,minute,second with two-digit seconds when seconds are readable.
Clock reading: 4,14
